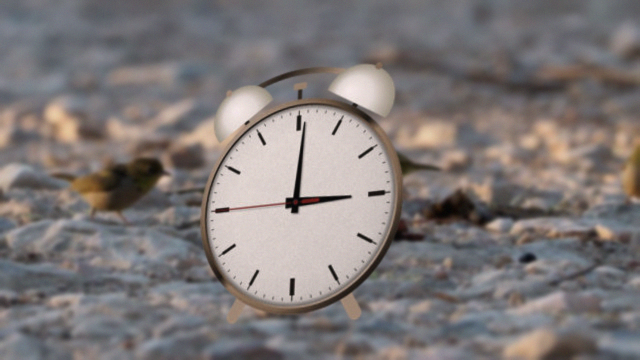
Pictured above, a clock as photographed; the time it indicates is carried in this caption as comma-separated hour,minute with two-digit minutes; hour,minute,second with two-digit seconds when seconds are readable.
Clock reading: 3,00,45
